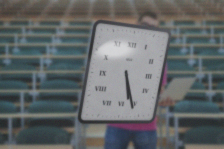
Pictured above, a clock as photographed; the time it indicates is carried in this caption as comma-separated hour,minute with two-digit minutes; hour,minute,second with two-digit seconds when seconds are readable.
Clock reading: 5,26
